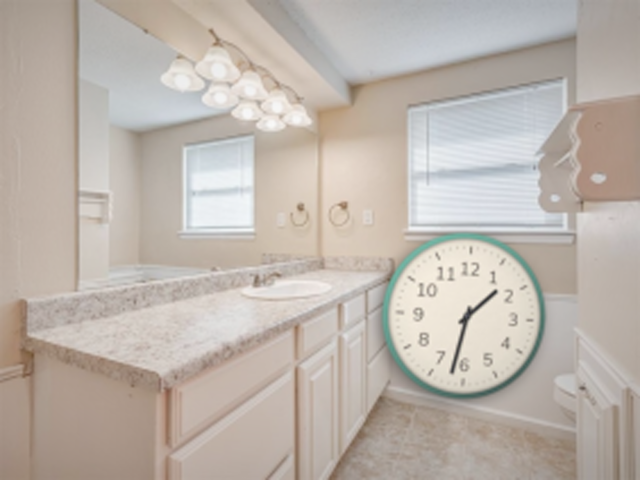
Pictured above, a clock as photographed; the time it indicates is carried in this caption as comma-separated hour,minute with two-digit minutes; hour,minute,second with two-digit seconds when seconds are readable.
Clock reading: 1,32
